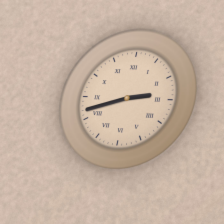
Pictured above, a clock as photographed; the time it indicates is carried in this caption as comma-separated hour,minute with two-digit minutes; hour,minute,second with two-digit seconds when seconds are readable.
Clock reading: 2,42
